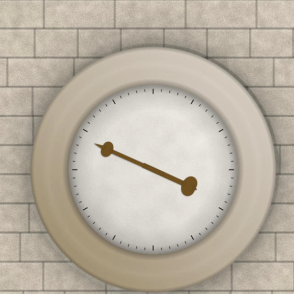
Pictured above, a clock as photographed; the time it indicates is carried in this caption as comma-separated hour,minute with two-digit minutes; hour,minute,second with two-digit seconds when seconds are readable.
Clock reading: 3,49
